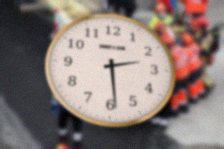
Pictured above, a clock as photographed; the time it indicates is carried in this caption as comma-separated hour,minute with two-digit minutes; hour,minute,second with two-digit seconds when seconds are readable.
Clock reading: 2,29
